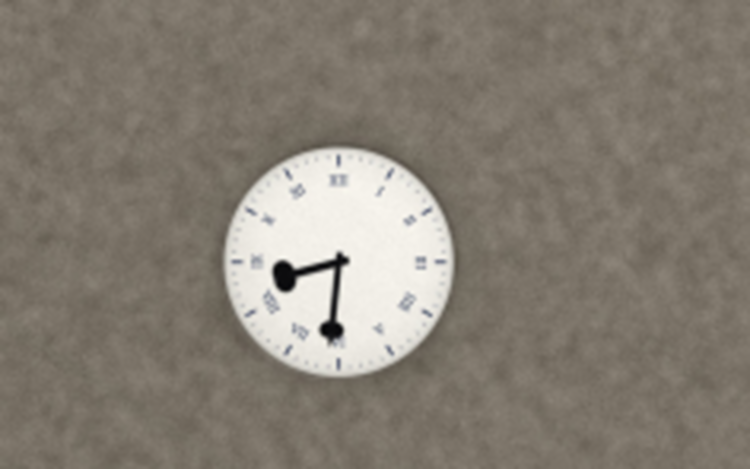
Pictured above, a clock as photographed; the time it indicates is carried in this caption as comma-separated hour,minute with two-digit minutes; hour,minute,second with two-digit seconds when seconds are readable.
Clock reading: 8,31
